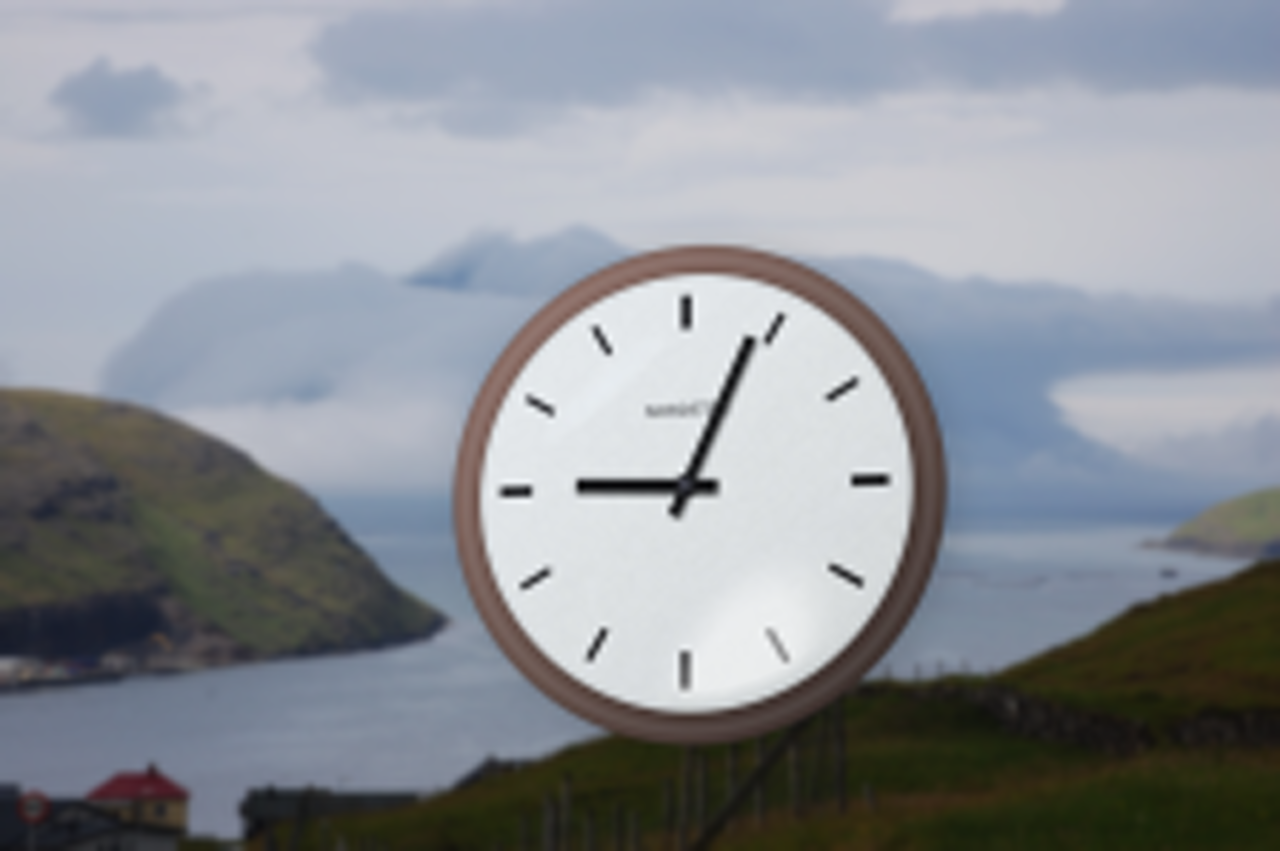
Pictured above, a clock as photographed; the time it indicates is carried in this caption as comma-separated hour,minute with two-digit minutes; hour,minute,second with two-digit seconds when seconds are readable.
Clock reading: 9,04
